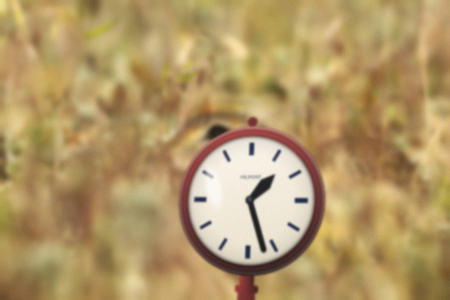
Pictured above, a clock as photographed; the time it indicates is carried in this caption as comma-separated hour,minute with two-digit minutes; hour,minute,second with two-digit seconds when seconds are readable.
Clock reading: 1,27
